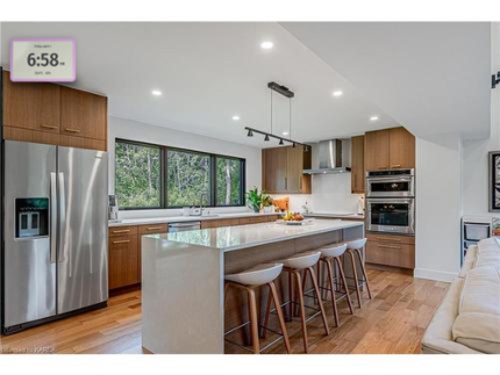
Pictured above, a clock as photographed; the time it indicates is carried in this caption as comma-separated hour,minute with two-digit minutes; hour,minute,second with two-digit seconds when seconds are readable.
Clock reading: 6,58
